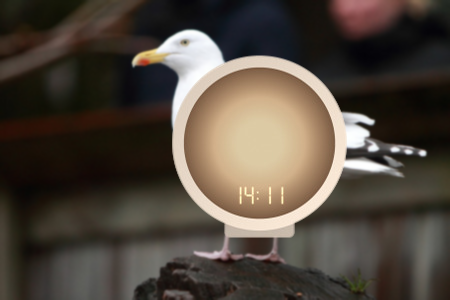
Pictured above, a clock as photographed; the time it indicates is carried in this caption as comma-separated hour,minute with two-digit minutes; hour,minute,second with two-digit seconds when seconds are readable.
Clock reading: 14,11
